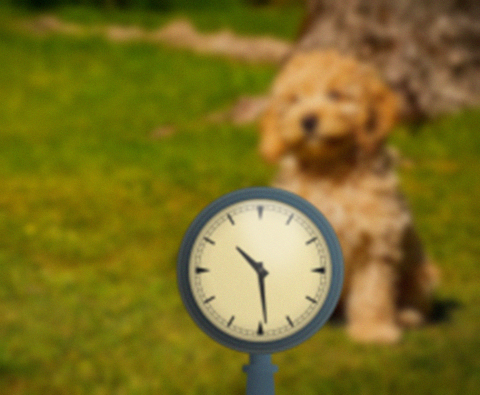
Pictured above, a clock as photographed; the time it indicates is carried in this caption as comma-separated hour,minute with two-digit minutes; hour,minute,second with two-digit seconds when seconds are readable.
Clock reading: 10,29
